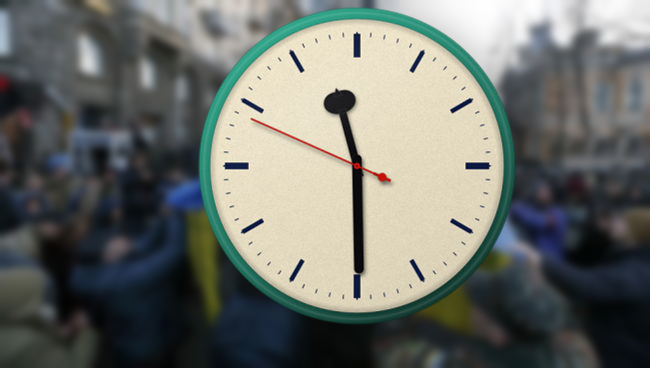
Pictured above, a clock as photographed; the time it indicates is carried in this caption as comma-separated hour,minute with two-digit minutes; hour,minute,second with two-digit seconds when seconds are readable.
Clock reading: 11,29,49
